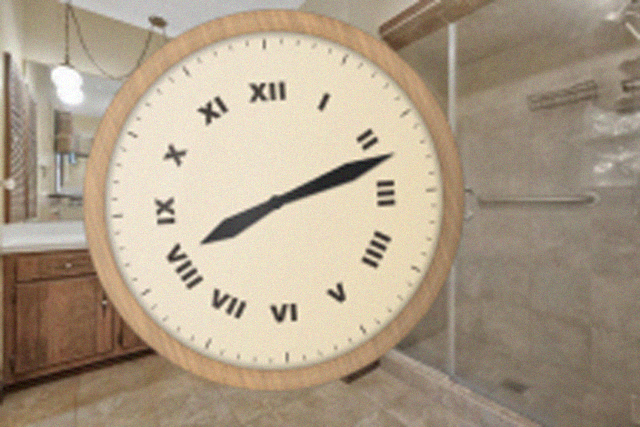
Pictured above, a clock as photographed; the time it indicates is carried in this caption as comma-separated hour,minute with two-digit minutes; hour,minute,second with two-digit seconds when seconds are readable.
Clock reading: 8,12
